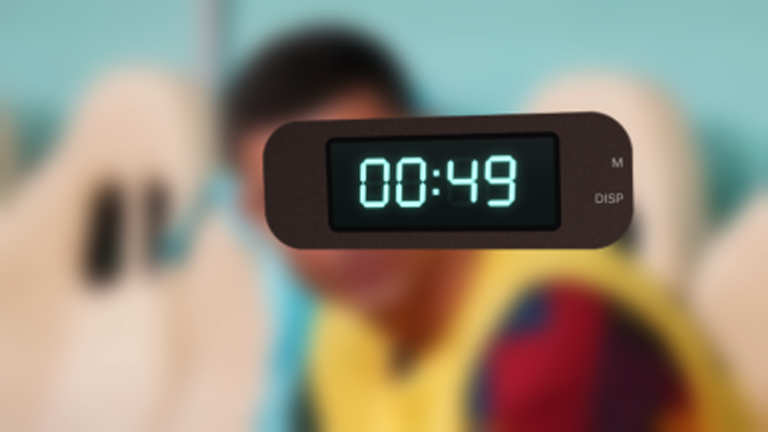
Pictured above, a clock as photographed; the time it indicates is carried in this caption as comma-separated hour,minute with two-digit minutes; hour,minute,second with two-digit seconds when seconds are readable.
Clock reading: 0,49
